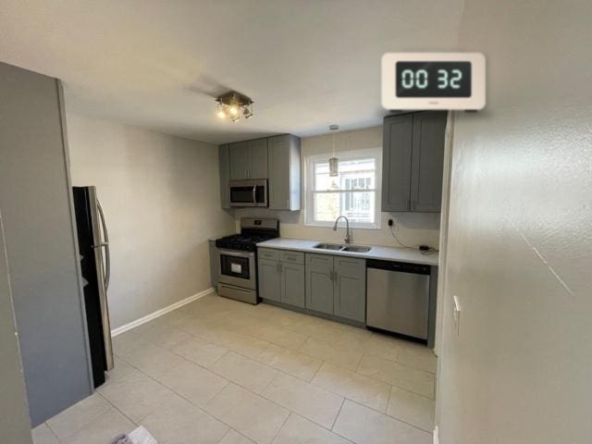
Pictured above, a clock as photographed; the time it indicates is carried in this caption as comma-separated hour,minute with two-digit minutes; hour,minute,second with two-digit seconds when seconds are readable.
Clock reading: 0,32
